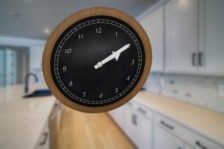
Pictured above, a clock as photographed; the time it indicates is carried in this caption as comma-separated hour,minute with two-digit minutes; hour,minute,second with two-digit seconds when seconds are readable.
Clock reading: 2,10
